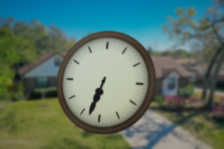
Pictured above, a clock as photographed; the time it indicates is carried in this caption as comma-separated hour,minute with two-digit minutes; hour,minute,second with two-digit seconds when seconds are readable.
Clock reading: 6,33
